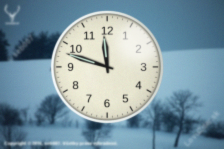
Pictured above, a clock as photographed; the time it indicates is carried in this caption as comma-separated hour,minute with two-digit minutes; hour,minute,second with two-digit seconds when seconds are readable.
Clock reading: 11,48
